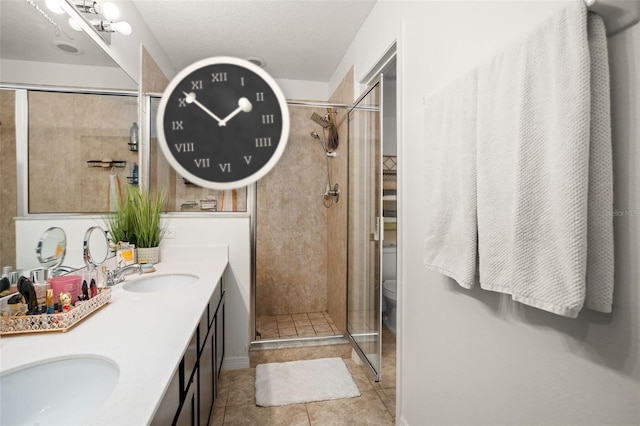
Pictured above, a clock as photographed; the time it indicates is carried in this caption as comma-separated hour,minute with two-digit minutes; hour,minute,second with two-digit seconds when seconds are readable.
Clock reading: 1,52
